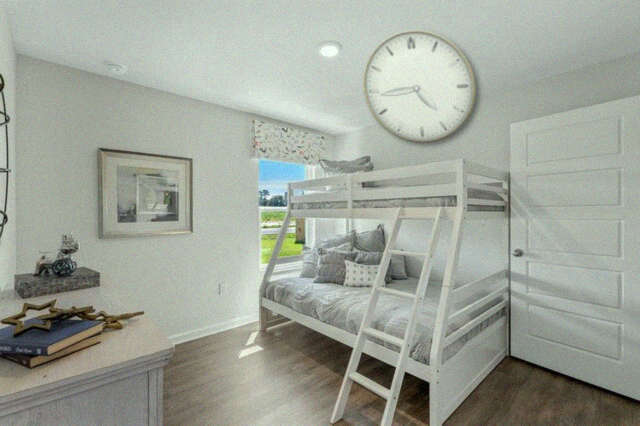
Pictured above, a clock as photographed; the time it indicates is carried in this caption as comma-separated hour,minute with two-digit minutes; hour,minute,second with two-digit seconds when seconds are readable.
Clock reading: 4,44
